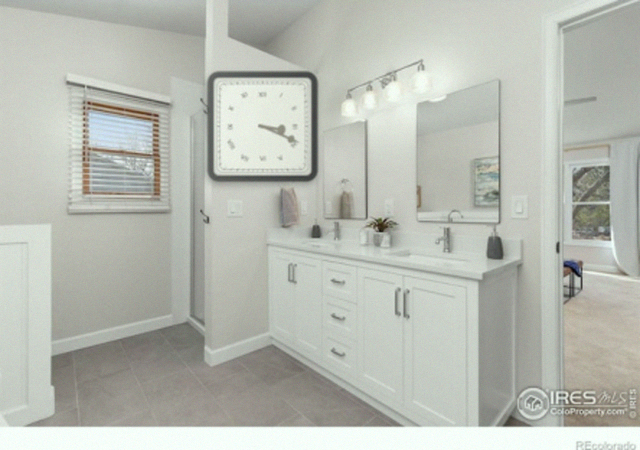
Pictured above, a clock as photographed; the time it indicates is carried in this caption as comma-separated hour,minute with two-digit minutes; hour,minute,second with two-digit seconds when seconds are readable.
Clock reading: 3,19
